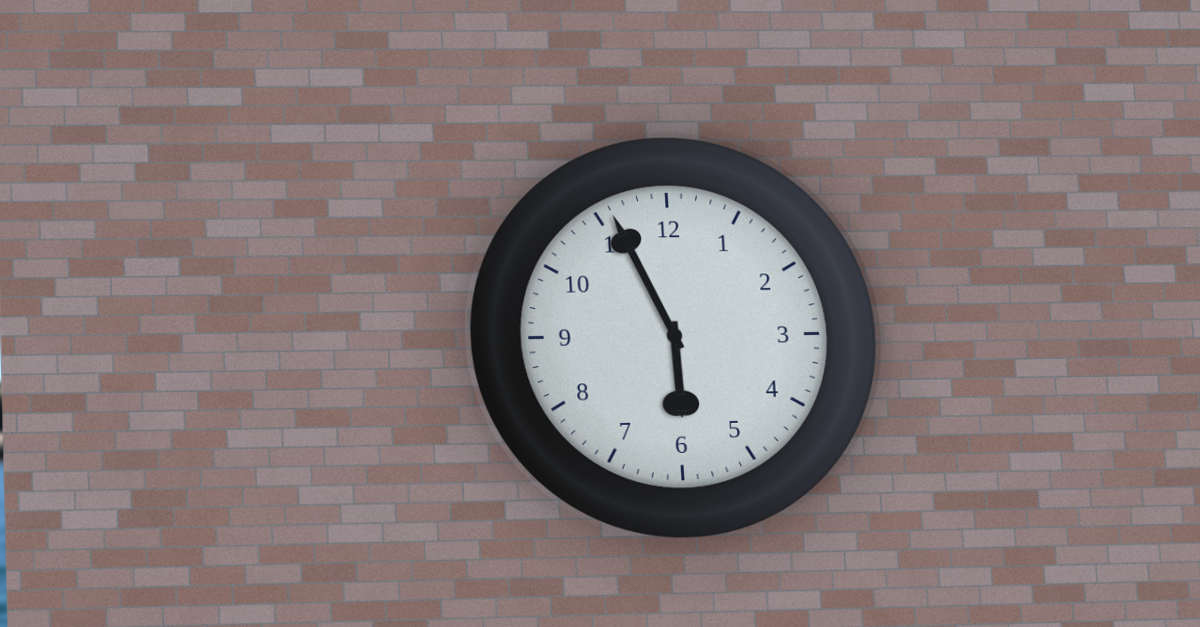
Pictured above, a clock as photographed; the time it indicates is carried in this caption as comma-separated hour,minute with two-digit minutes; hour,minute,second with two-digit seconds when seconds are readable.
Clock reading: 5,56
